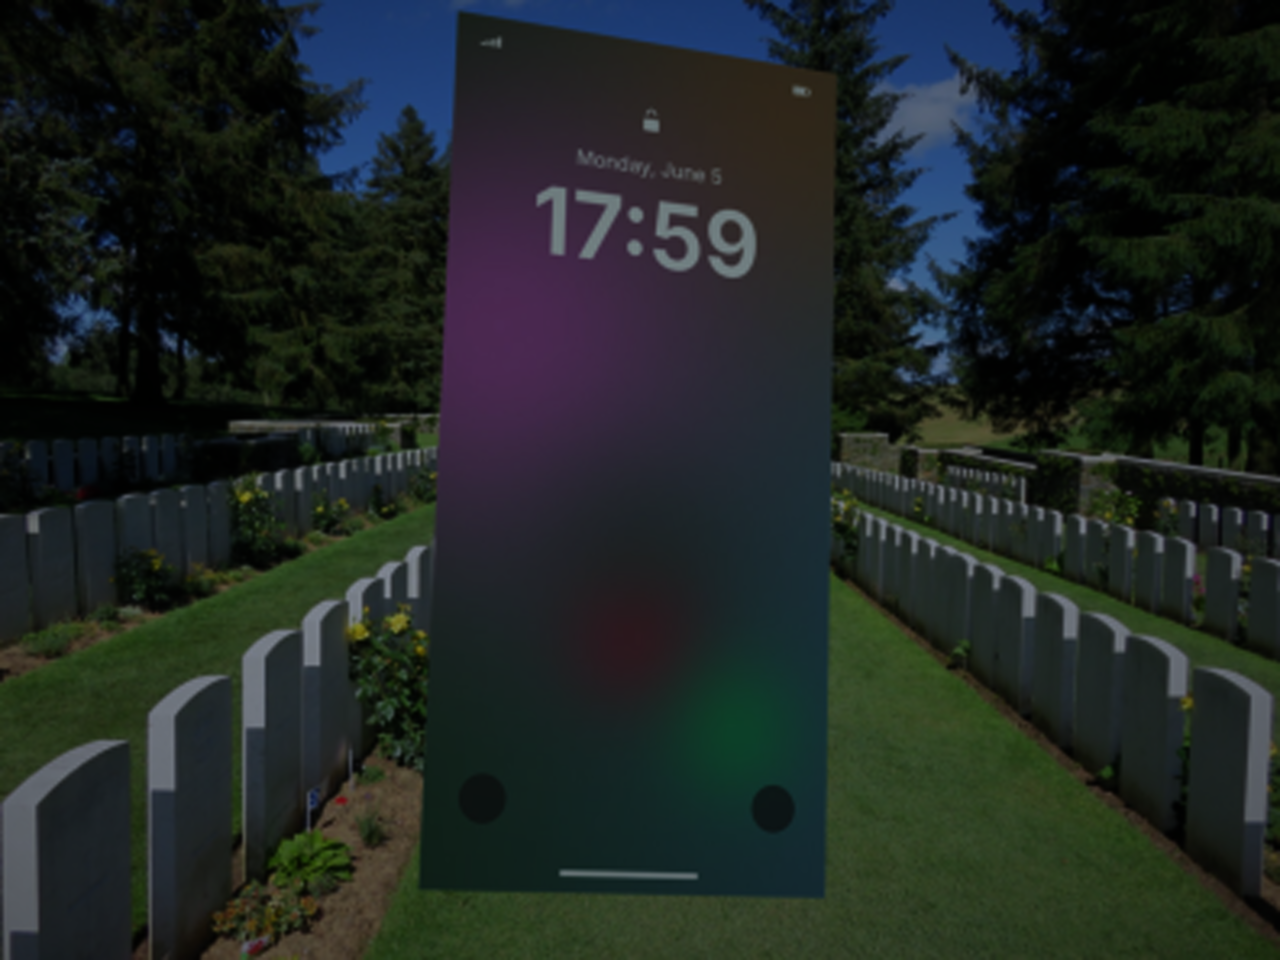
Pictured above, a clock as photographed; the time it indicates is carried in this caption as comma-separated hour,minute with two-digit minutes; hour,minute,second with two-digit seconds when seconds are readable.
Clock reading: 17,59
